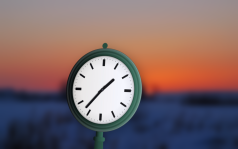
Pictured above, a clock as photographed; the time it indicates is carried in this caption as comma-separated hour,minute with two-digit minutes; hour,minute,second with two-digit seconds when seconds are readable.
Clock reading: 1,37
